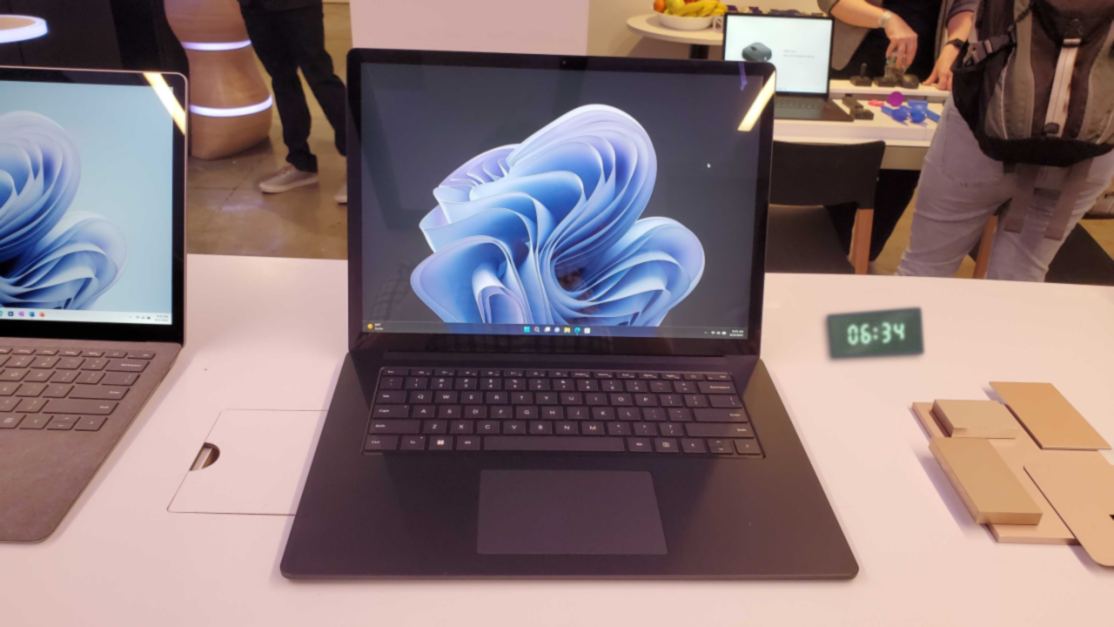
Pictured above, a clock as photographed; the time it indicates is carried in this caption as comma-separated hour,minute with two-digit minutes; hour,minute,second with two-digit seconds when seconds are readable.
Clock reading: 6,34
